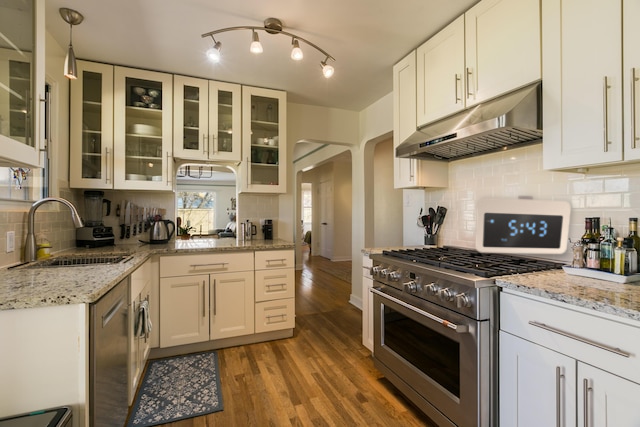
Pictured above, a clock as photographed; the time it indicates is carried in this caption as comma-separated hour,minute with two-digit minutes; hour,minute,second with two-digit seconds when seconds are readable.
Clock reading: 5,43
